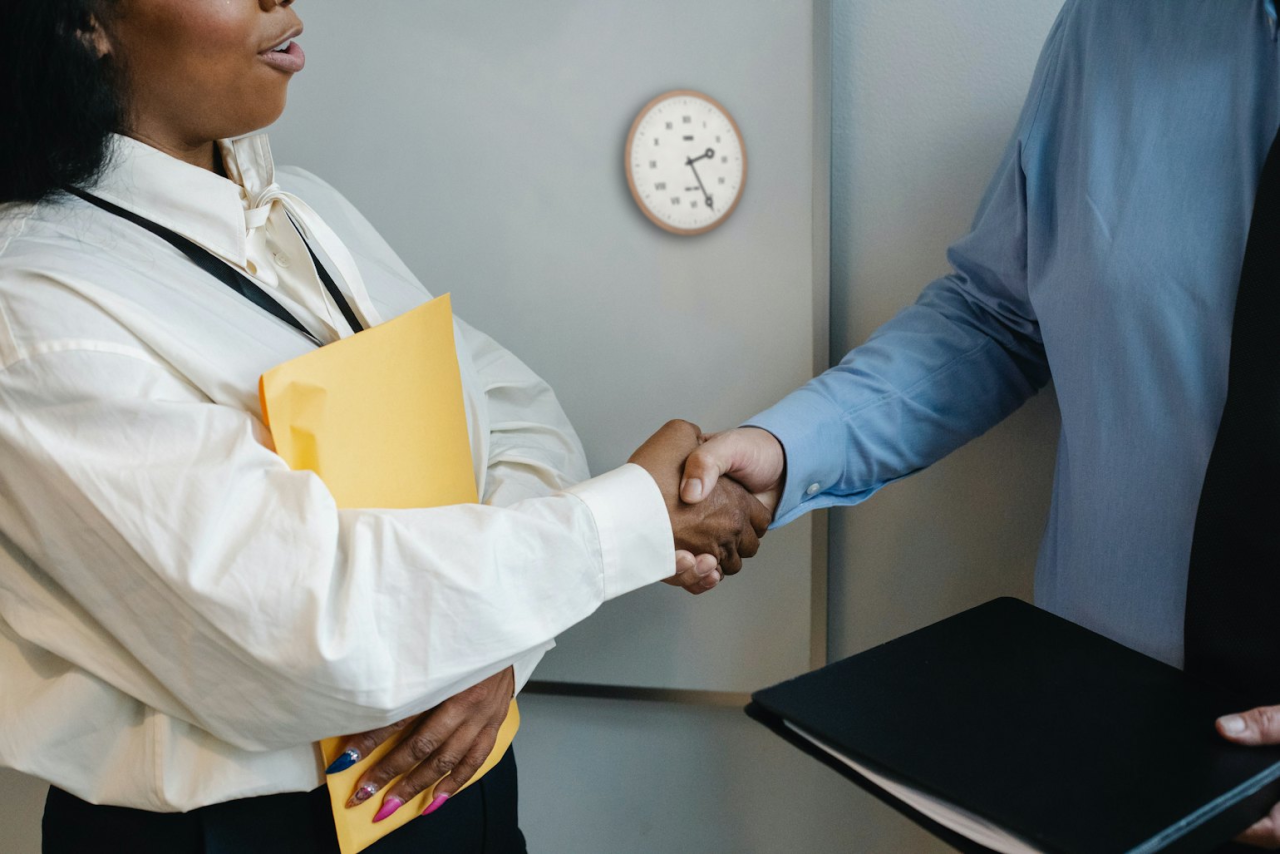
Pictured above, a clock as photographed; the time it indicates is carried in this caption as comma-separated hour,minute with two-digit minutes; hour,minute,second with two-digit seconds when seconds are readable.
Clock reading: 2,26
